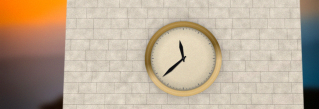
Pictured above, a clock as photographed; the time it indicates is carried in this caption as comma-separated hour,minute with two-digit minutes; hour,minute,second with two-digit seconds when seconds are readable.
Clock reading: 11,38
